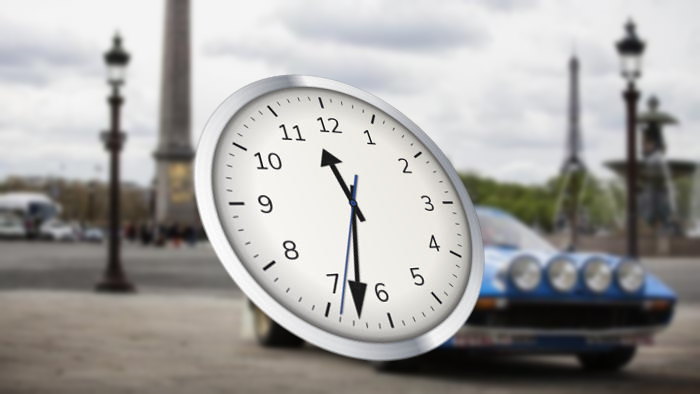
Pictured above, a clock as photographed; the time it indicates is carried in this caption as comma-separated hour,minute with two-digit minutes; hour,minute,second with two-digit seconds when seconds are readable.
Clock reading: 11,32,34
